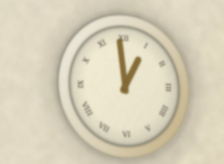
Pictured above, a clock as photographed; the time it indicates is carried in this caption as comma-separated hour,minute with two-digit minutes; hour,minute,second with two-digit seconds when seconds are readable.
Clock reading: 12,59
